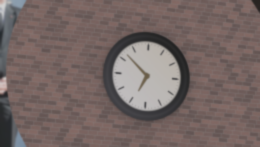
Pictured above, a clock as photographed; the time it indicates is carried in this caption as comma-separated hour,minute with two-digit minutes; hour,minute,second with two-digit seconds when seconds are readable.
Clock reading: 6,52
